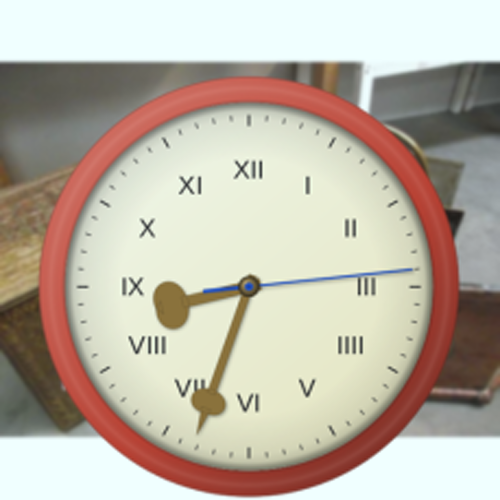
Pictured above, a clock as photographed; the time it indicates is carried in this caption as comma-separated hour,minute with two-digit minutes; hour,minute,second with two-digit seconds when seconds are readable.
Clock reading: 8,33,14
